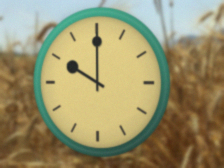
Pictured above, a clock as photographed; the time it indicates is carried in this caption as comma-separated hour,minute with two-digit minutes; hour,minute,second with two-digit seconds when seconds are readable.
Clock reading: 10,00
